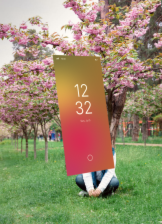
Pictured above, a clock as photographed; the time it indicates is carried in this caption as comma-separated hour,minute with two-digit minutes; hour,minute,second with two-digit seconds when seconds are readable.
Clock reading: 12,32
